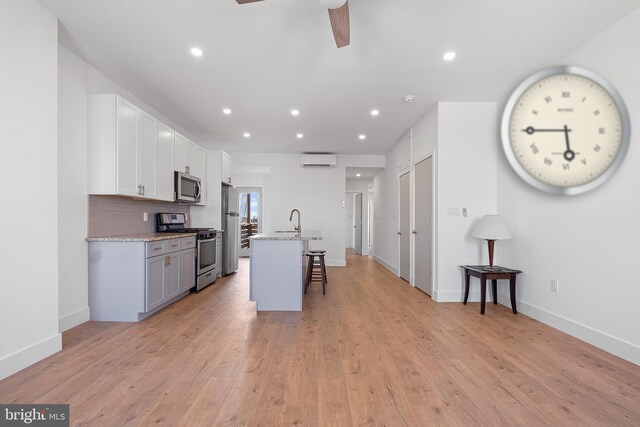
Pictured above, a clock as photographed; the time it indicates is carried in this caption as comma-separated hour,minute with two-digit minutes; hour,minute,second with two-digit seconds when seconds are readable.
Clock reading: 5,45
